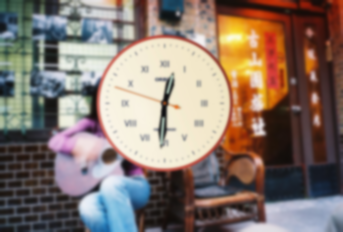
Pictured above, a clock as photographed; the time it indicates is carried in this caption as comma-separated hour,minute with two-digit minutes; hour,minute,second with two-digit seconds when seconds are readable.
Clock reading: 12,30,48
